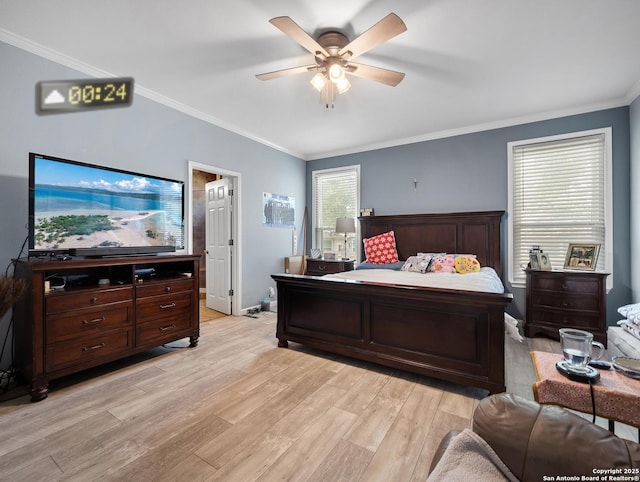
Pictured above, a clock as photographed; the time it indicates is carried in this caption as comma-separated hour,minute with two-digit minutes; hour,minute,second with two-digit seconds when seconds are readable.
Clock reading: 0,24
